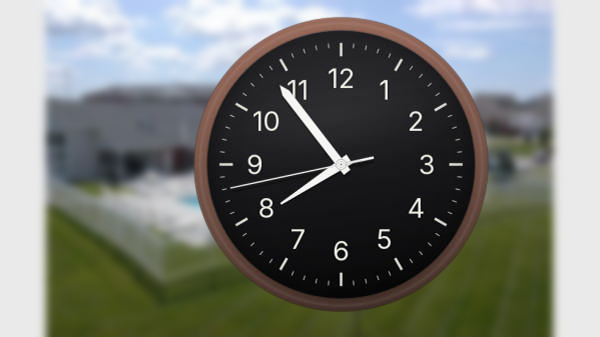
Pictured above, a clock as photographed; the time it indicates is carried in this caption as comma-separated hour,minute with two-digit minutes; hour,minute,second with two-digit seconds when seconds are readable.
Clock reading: 7,53,43
